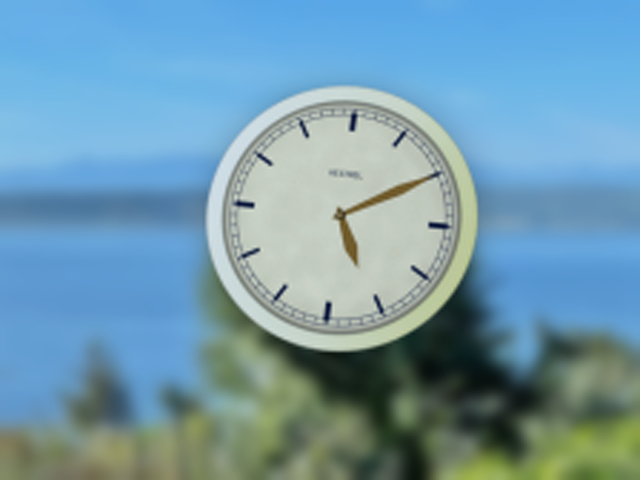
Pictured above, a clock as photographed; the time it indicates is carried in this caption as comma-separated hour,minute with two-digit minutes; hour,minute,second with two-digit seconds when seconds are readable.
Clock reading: 5,10
